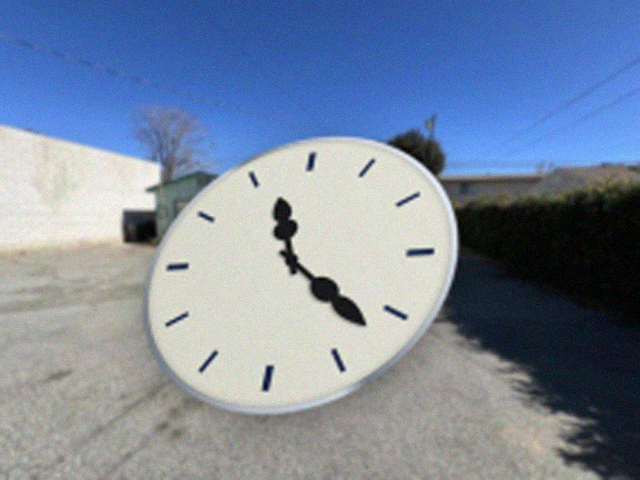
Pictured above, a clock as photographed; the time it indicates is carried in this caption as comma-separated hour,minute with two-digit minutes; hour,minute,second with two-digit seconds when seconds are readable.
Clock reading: 11,22
